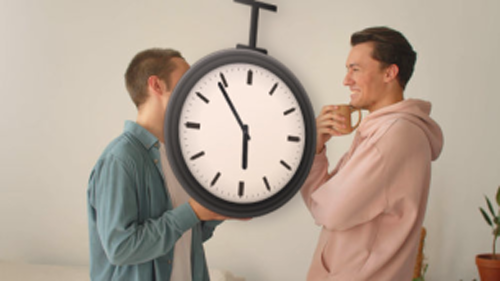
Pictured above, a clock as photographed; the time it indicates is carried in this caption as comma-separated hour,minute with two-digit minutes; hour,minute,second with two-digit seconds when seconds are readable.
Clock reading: 5,54
